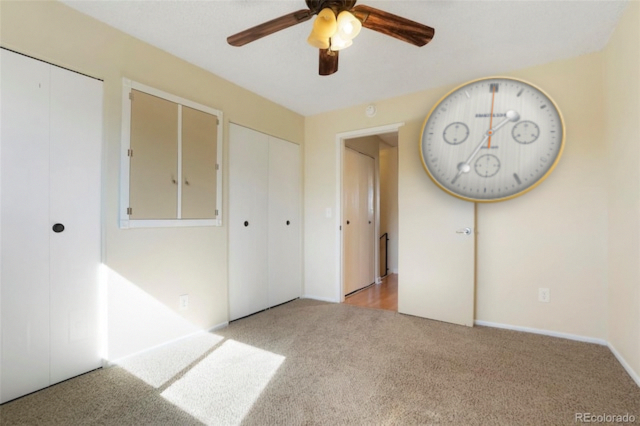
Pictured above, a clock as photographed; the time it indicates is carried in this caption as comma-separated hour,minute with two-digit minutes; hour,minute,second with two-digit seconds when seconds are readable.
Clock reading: 1,35
